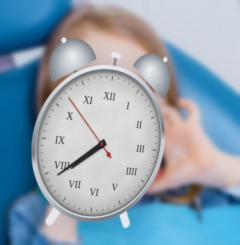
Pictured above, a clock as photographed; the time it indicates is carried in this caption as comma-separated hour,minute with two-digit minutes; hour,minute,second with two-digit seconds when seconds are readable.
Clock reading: 7,38,52
